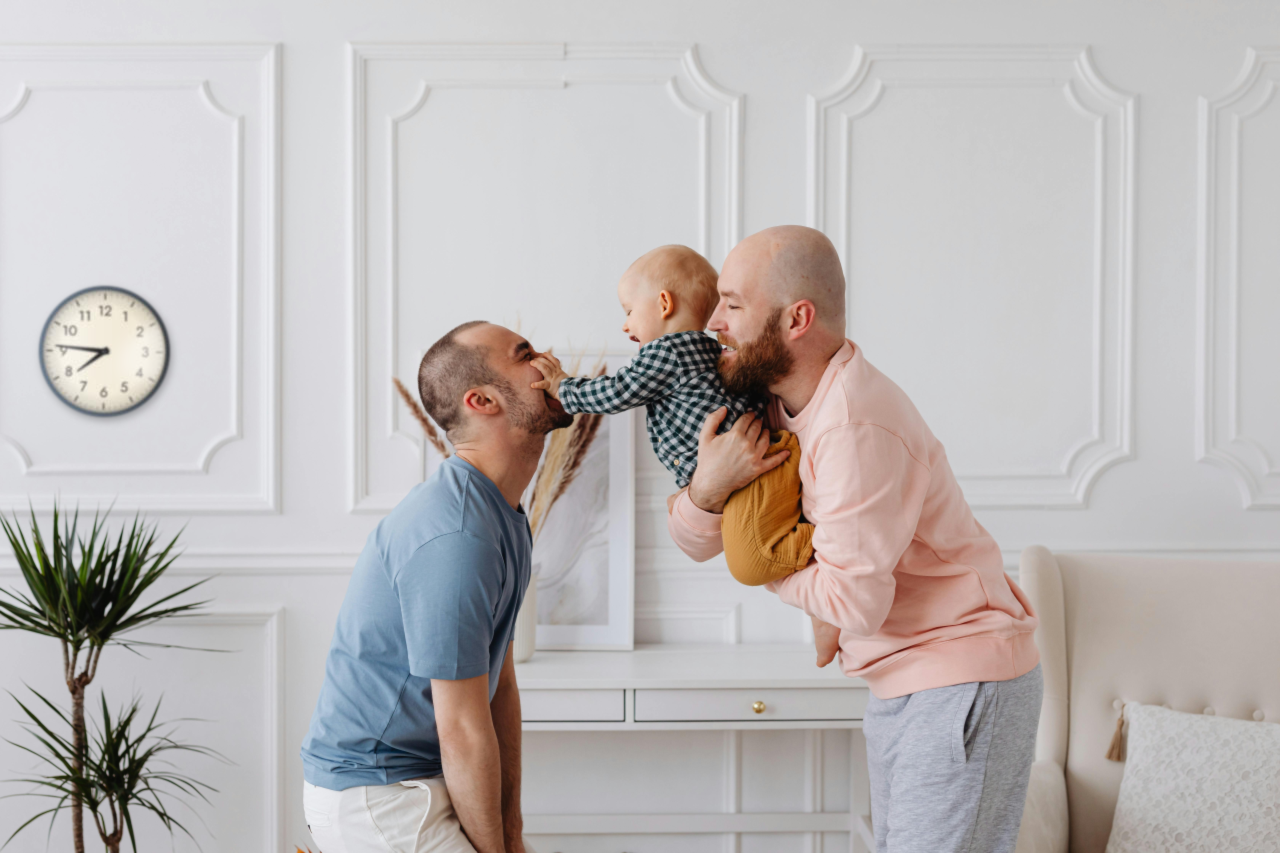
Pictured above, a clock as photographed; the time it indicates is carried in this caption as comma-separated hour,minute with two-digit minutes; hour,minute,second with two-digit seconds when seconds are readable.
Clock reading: 7,46
